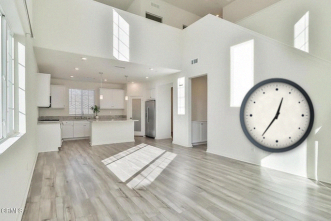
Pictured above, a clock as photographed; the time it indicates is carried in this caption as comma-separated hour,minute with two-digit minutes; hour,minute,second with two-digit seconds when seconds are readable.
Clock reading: 12,36
